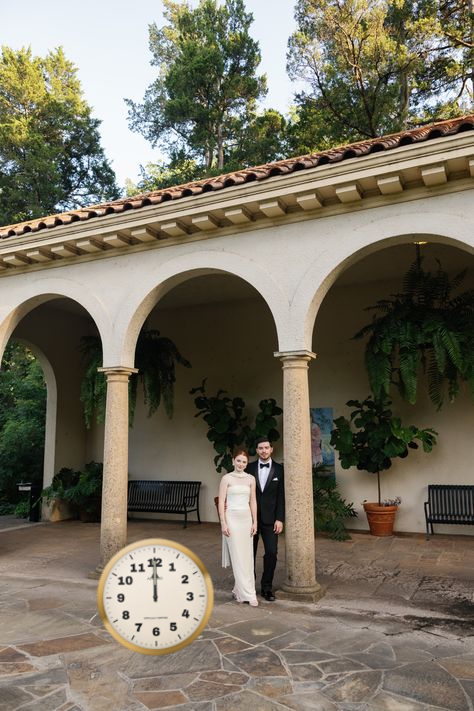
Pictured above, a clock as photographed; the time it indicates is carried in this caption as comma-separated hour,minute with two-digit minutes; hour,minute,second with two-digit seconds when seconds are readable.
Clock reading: 12,00
